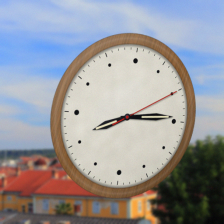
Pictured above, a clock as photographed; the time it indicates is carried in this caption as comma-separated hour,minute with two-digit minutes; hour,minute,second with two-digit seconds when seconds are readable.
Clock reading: 8,14,10
